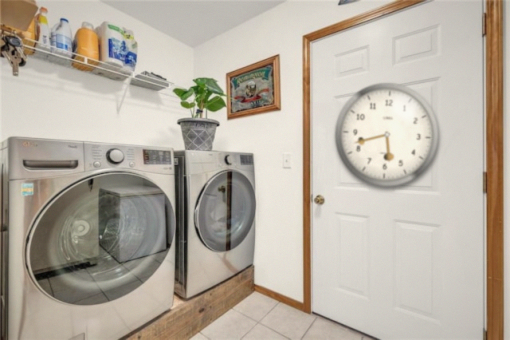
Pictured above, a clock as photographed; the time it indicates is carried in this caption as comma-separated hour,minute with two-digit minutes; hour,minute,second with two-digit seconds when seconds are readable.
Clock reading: 5,42
